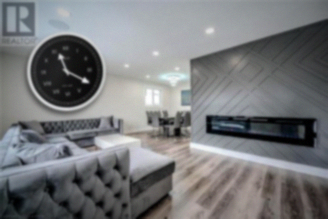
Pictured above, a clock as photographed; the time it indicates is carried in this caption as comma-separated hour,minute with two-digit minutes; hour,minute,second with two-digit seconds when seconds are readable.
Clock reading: 11,20
